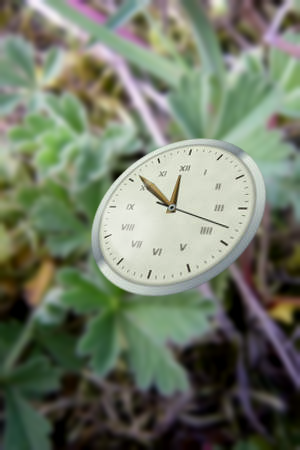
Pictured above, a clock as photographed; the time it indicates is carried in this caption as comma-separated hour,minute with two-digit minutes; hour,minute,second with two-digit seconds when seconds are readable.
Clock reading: 11,51,18
